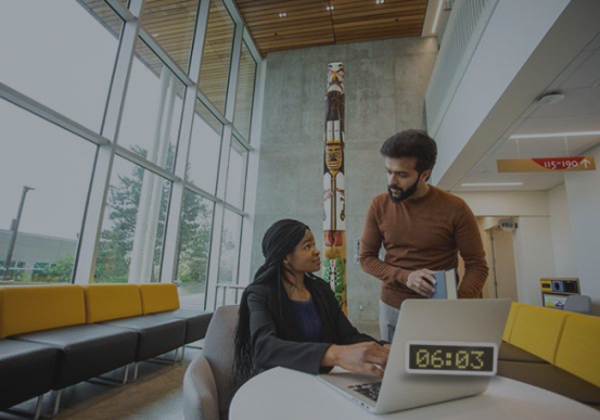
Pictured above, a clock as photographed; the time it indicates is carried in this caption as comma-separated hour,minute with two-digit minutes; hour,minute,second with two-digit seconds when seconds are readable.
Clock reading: 6,03
